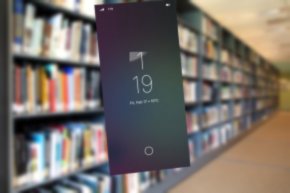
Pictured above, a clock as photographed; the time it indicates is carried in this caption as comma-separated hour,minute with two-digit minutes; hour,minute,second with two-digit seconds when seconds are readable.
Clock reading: 1,19
